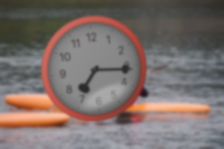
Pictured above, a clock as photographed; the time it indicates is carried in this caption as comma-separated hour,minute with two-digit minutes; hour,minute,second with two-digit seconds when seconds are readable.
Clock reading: 7,16
